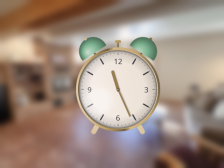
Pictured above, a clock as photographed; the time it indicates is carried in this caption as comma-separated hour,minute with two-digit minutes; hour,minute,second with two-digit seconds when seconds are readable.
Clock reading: 11,26
